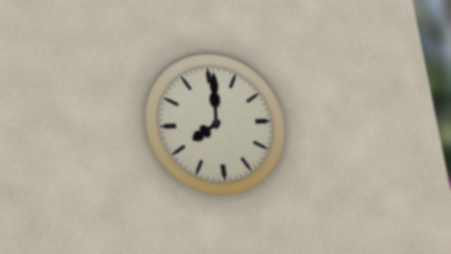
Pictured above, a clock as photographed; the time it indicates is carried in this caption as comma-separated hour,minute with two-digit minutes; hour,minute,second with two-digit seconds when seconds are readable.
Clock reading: 8,01
